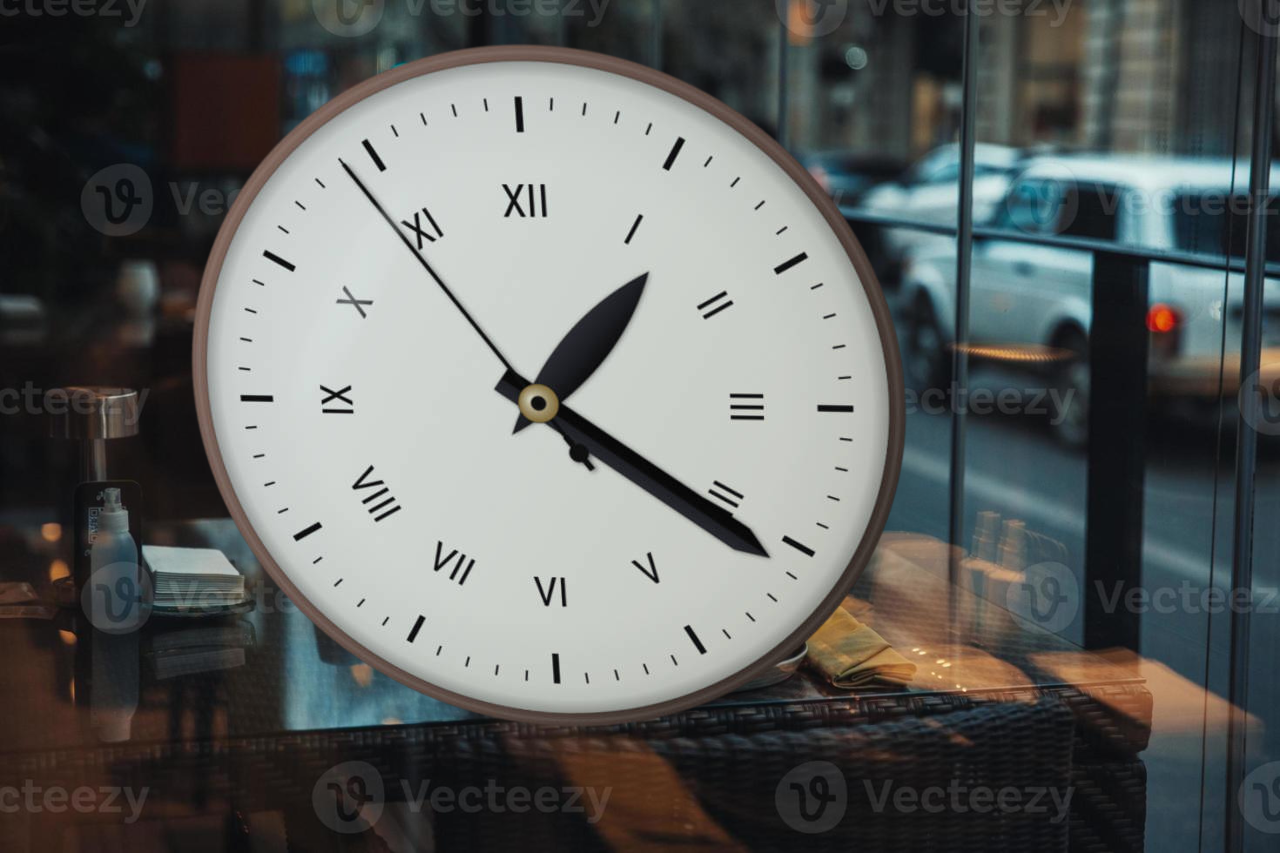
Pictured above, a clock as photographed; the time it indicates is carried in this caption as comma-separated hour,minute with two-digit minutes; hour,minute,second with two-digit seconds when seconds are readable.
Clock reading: 1,20,54
